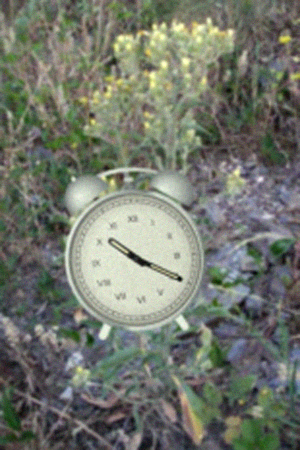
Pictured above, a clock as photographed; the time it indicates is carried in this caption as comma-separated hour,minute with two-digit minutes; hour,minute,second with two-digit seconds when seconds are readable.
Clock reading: 10,20
